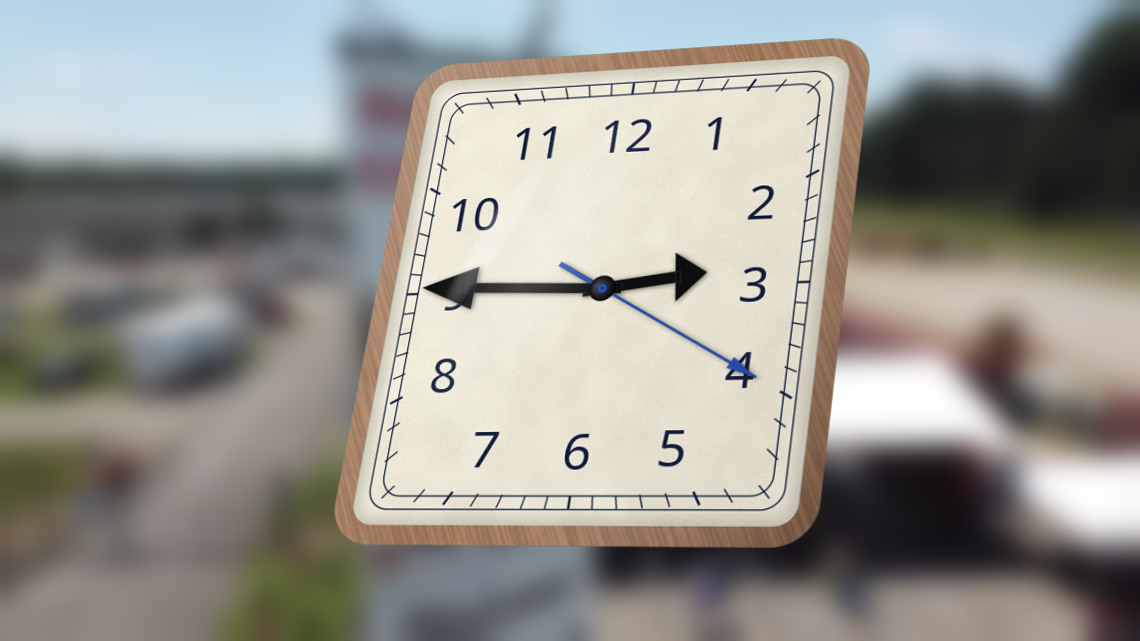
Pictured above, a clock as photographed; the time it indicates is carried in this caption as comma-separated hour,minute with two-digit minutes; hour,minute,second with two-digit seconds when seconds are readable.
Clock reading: 2,45,20
